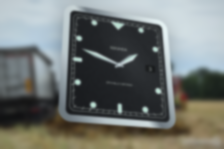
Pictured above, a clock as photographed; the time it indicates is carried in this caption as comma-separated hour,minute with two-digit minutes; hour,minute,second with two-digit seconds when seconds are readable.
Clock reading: 1,48
